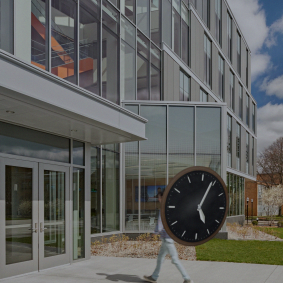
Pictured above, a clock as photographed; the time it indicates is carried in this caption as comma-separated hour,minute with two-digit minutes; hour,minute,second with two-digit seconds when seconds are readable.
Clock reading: 5,04
